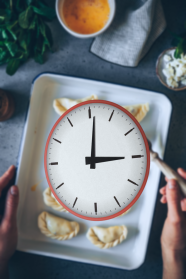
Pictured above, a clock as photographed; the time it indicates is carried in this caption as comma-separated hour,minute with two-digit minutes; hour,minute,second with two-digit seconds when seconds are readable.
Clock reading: 3,01
